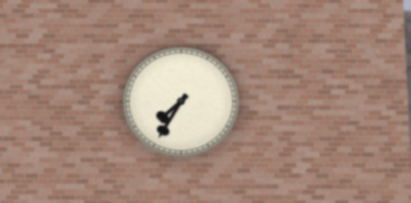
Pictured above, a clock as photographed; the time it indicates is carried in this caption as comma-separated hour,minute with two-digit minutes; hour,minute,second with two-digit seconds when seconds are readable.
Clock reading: 7,35
